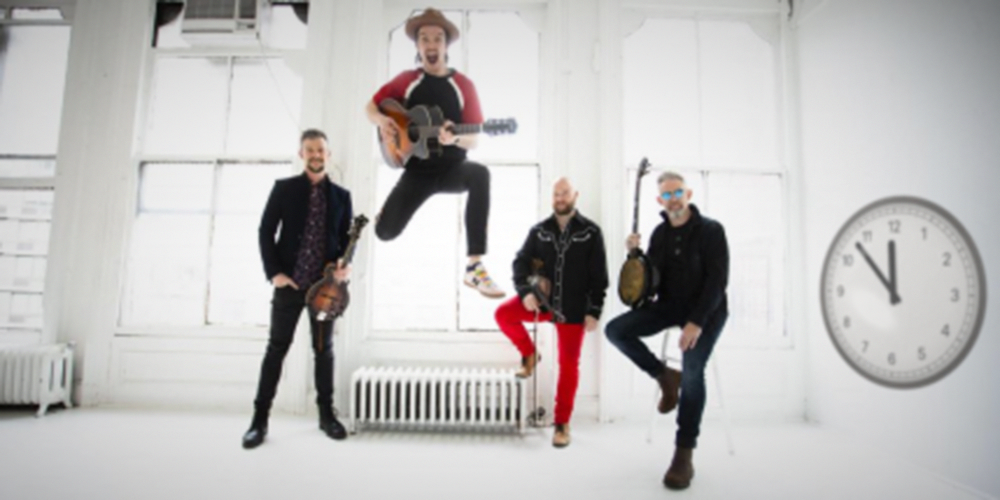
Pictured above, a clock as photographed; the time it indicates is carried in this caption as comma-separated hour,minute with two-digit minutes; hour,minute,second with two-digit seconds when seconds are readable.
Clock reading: 11,53
